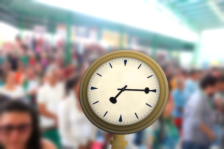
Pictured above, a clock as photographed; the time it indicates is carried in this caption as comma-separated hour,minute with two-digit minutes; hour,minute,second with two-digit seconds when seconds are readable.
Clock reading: 7,15
